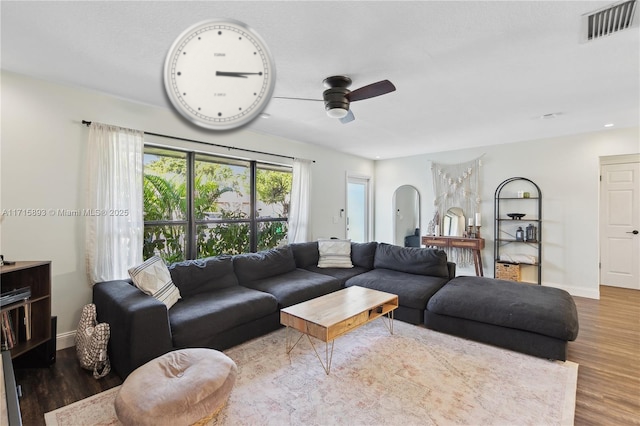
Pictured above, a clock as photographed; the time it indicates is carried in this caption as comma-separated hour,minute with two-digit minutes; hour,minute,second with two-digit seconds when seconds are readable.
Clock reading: 3,15
